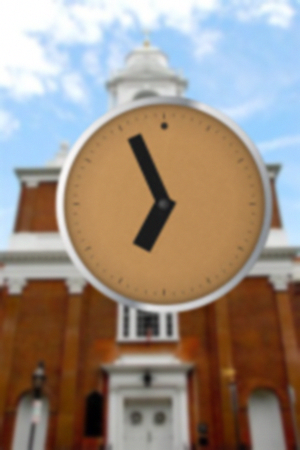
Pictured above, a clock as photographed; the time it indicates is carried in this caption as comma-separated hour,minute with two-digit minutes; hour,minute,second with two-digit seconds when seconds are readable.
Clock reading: 6,56
